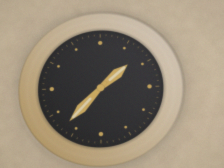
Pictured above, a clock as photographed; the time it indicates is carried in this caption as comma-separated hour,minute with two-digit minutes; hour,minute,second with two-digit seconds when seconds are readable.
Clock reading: 1,37
